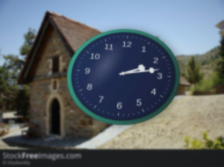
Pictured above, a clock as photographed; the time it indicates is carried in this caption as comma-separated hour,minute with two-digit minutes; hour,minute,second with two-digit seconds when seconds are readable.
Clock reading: 2,13
